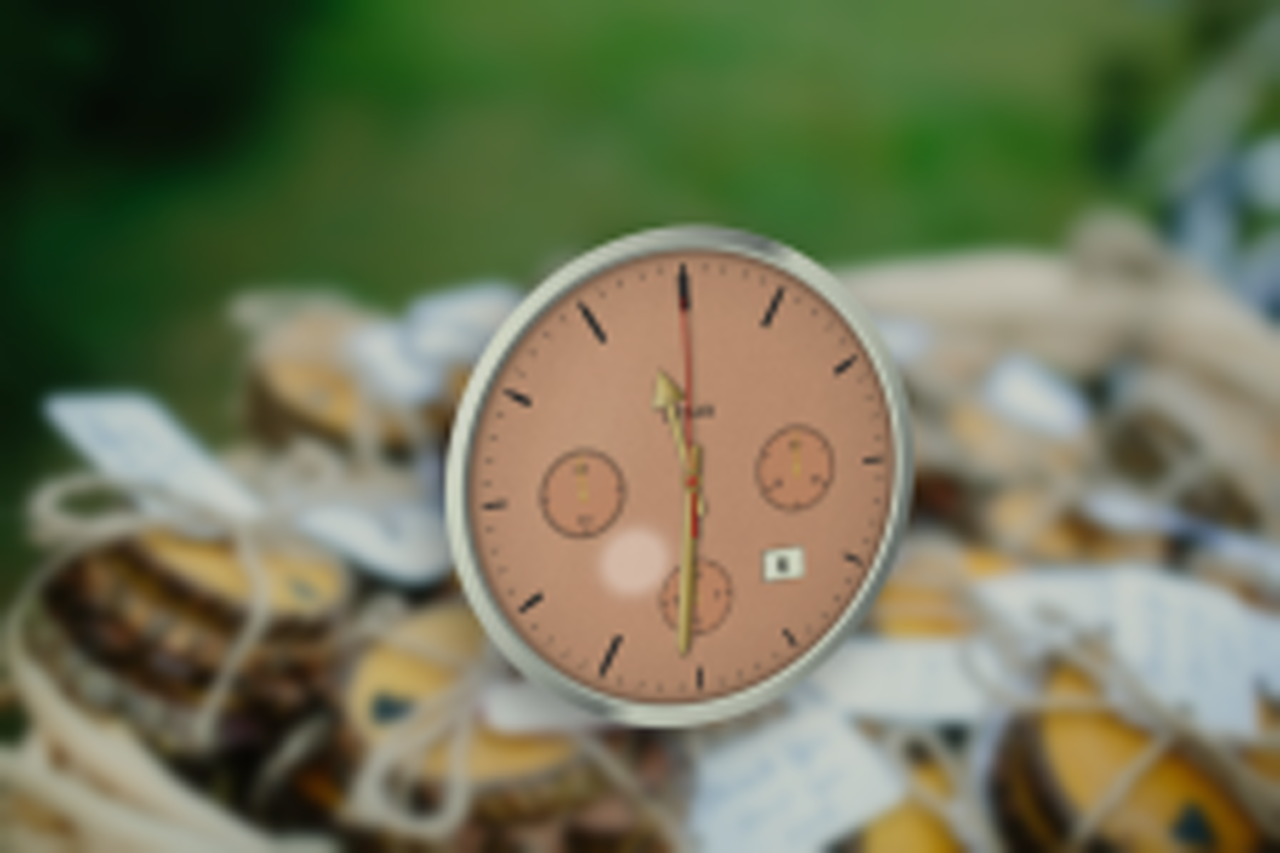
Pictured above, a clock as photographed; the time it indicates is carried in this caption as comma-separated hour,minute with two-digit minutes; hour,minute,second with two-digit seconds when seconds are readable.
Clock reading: 11,31
